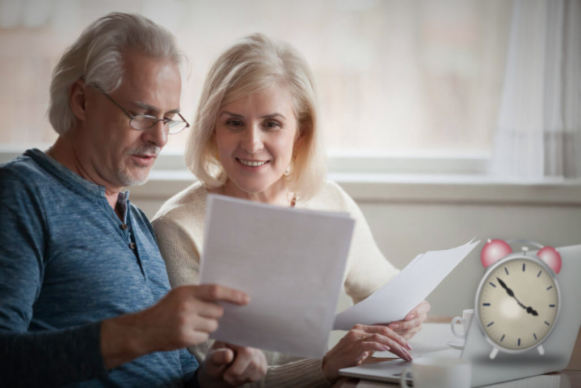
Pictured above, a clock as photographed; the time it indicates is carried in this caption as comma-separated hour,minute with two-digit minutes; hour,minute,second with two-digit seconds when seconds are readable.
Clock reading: 3,52
